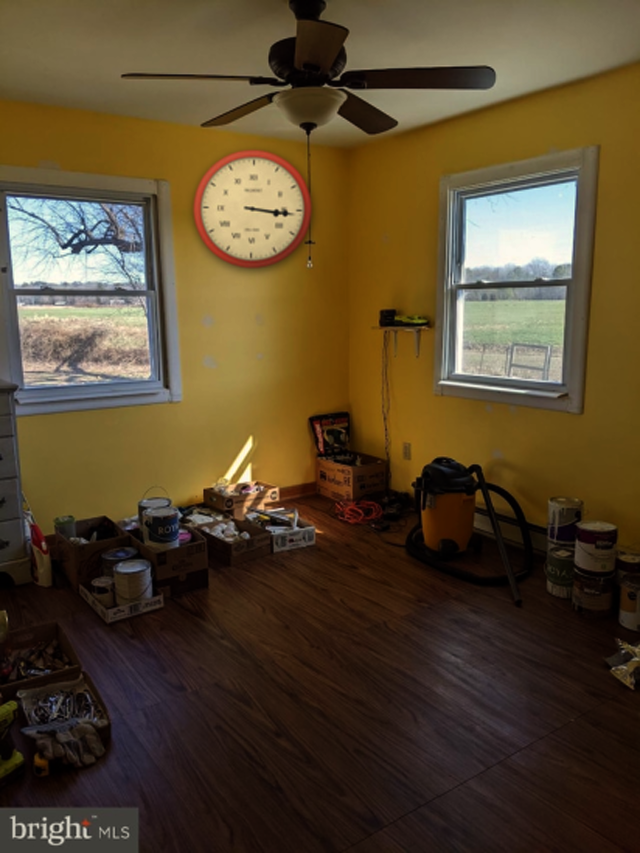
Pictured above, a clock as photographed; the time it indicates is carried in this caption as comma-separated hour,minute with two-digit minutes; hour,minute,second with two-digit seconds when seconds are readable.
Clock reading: 3,16
